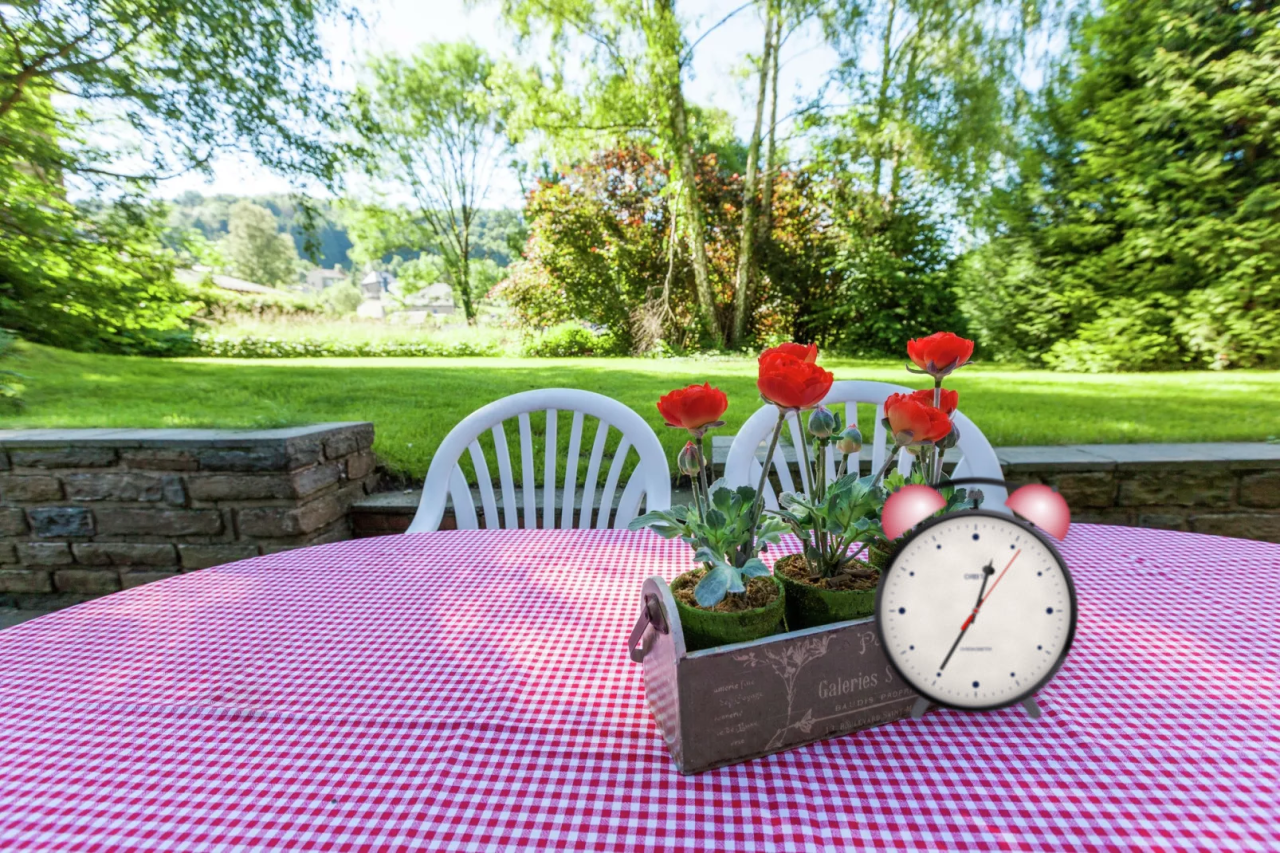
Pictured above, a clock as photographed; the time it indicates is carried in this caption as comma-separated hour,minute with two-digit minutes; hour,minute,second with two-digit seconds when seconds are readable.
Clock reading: 12,35,06
